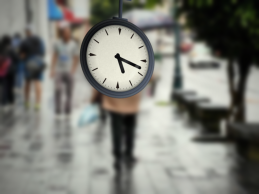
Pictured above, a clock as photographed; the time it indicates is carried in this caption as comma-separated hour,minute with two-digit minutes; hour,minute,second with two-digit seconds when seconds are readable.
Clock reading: 5,18
